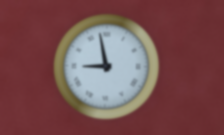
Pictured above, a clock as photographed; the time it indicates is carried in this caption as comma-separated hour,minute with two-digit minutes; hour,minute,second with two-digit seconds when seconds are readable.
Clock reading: 8,58
